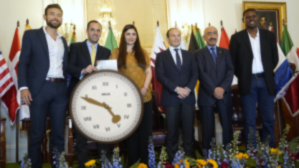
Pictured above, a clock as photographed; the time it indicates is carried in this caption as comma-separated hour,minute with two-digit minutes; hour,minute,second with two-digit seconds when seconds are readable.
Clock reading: 4,49
